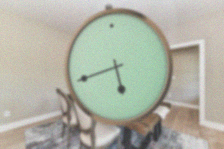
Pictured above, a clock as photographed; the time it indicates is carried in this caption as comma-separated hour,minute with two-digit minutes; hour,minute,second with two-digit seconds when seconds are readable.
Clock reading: 5,43
